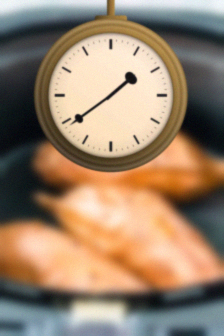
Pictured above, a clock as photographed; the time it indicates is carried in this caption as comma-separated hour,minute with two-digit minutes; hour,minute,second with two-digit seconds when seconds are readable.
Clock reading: 1,39
